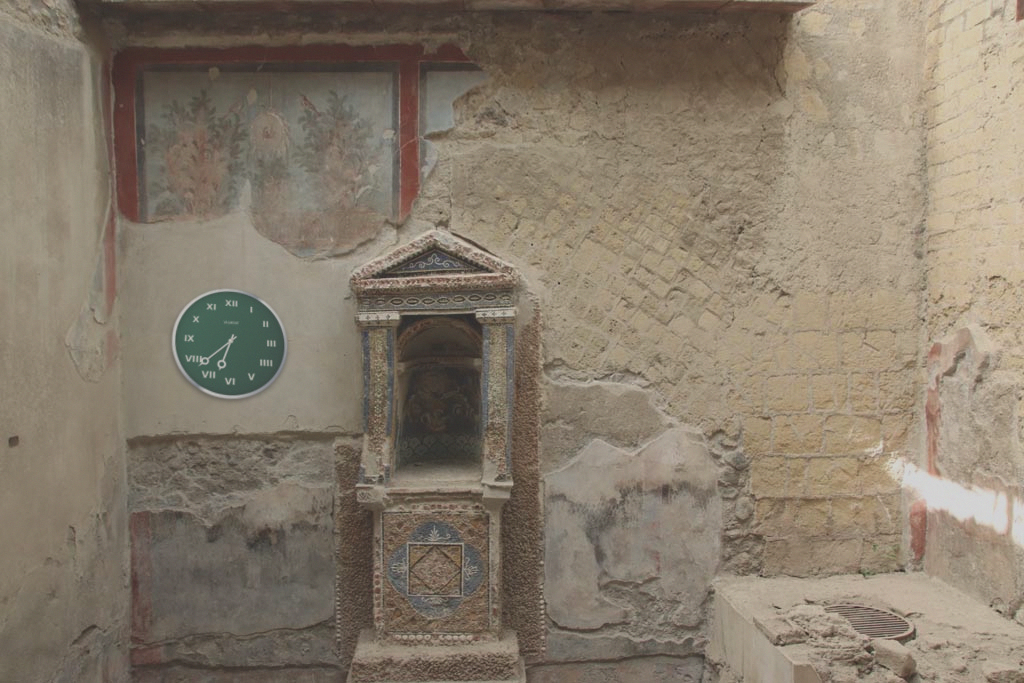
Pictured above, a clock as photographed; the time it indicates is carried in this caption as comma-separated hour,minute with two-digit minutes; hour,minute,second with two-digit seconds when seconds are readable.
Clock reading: 6,38
